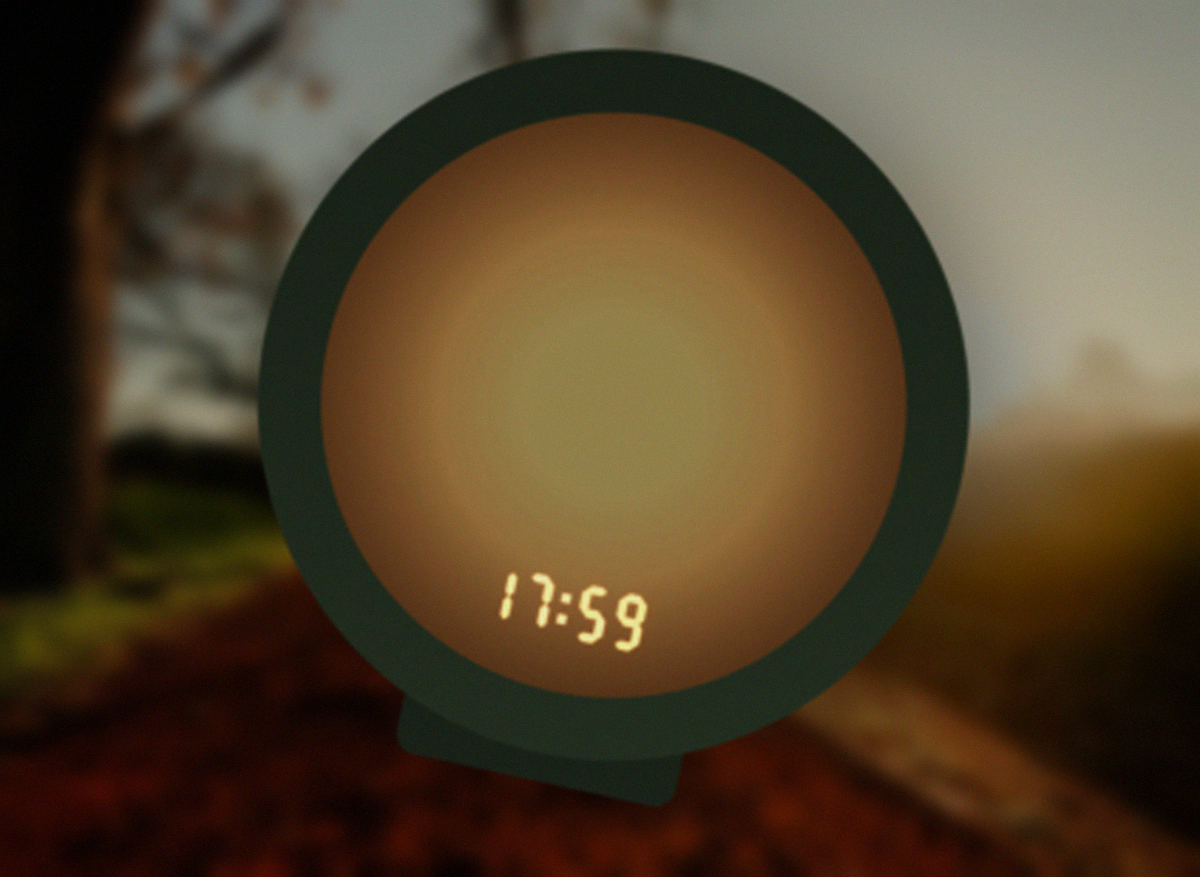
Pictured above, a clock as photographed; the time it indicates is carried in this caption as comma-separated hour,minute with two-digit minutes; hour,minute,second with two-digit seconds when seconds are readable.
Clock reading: 17,59
